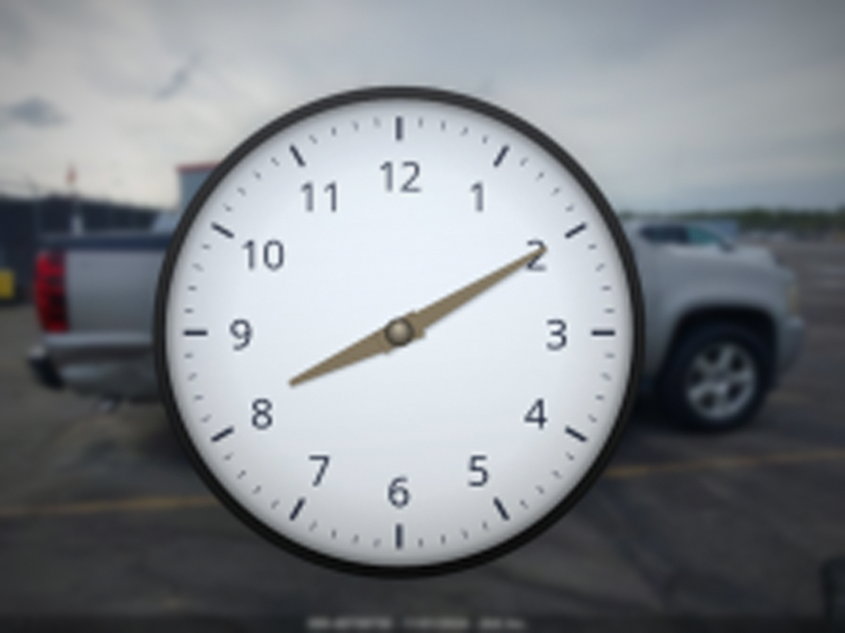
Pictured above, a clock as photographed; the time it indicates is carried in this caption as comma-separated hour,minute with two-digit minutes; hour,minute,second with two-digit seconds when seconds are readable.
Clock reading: 8,10
